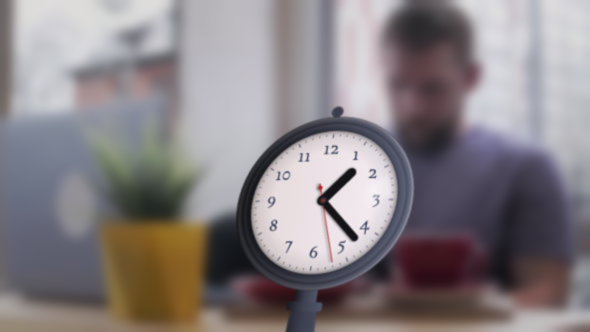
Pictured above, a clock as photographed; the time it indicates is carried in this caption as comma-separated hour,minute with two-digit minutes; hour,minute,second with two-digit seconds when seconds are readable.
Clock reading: 1,22,27
